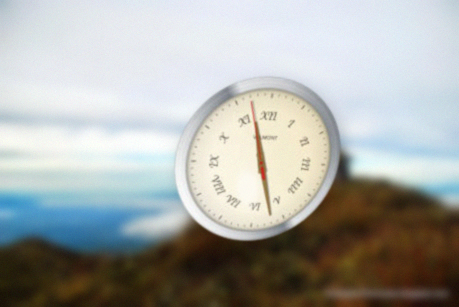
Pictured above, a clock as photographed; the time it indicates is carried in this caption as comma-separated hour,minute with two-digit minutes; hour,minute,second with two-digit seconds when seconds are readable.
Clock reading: 11,26,57
